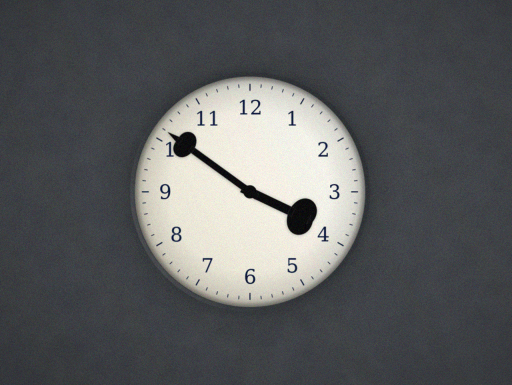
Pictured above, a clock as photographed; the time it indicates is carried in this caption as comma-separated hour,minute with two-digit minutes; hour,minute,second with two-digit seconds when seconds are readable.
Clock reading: 3,51
